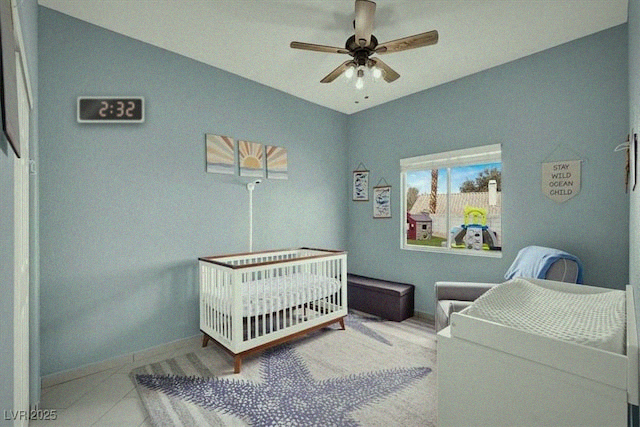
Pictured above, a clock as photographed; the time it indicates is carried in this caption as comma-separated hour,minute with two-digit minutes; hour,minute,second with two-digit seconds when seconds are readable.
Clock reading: 2,32
